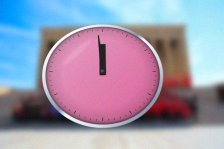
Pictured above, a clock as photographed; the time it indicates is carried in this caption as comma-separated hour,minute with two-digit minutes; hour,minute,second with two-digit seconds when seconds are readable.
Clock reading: 11,59
